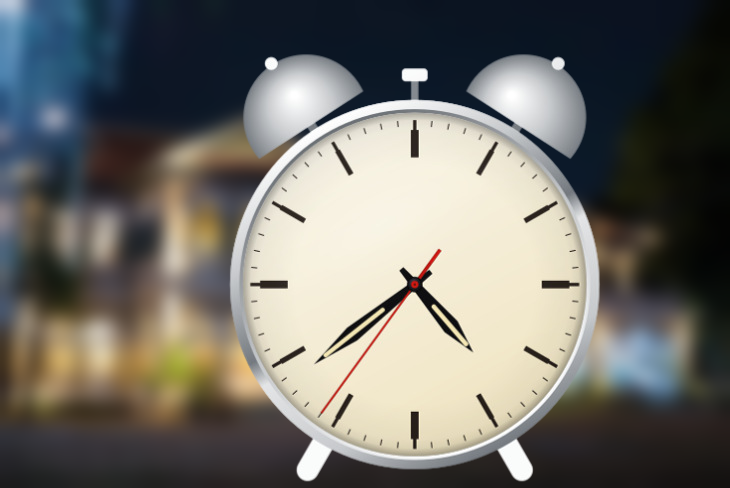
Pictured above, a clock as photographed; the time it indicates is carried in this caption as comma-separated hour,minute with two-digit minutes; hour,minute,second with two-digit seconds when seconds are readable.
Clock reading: 4,38,36
